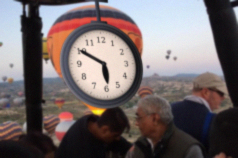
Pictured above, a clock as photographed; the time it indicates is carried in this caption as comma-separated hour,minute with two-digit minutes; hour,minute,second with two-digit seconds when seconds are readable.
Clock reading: 5,50
